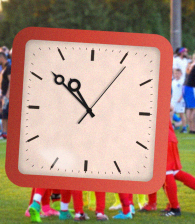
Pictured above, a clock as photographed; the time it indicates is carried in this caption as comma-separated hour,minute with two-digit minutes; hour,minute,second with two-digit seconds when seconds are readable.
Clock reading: 10,52,06
